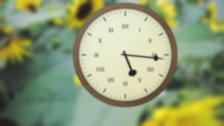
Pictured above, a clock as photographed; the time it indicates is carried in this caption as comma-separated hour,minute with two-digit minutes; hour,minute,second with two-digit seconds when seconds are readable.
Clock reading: 5,16
